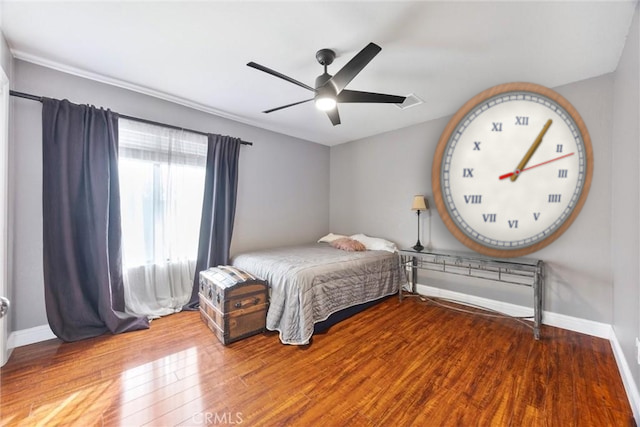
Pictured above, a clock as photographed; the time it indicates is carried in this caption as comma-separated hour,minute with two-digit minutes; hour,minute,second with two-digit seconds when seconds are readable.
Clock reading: 1,05,12
